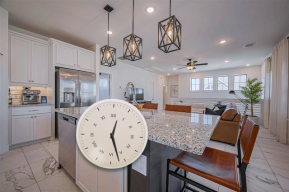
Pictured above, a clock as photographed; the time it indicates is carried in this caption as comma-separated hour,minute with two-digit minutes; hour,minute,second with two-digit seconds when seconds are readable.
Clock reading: 12,27
